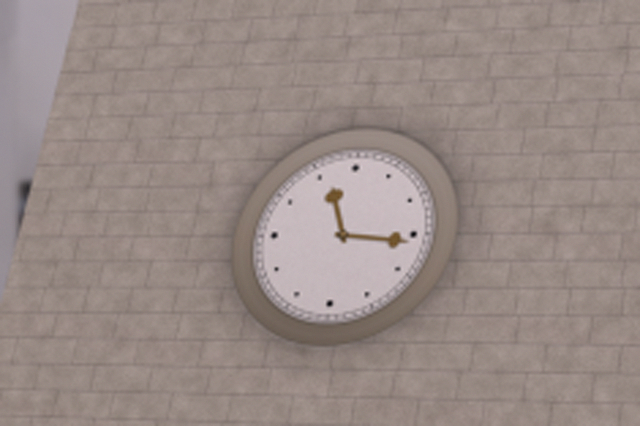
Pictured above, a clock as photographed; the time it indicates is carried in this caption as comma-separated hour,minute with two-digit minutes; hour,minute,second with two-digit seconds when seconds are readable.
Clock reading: 11,16
